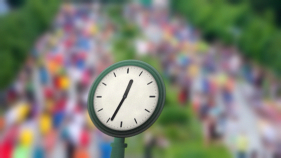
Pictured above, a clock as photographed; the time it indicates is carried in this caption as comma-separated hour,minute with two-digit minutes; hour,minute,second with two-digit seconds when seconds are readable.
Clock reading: 12,34
